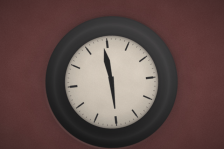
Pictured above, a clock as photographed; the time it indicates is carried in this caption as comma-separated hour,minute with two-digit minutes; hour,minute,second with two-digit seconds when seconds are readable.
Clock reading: 5,59
